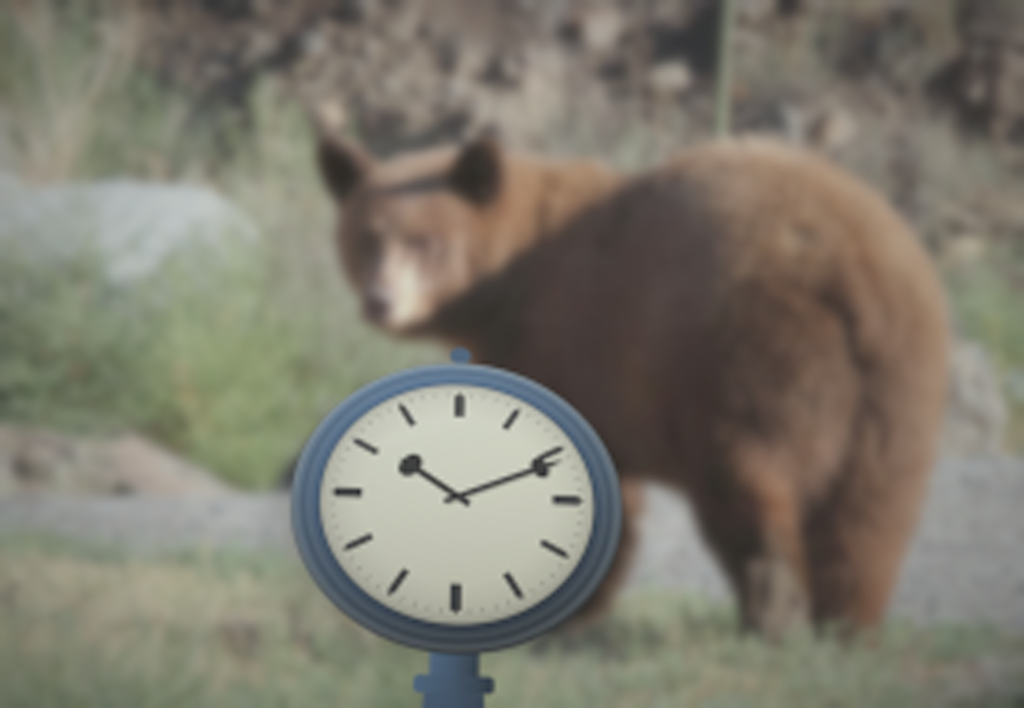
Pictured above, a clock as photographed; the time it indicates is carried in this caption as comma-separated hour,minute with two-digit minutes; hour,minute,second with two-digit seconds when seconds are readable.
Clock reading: 10,11
